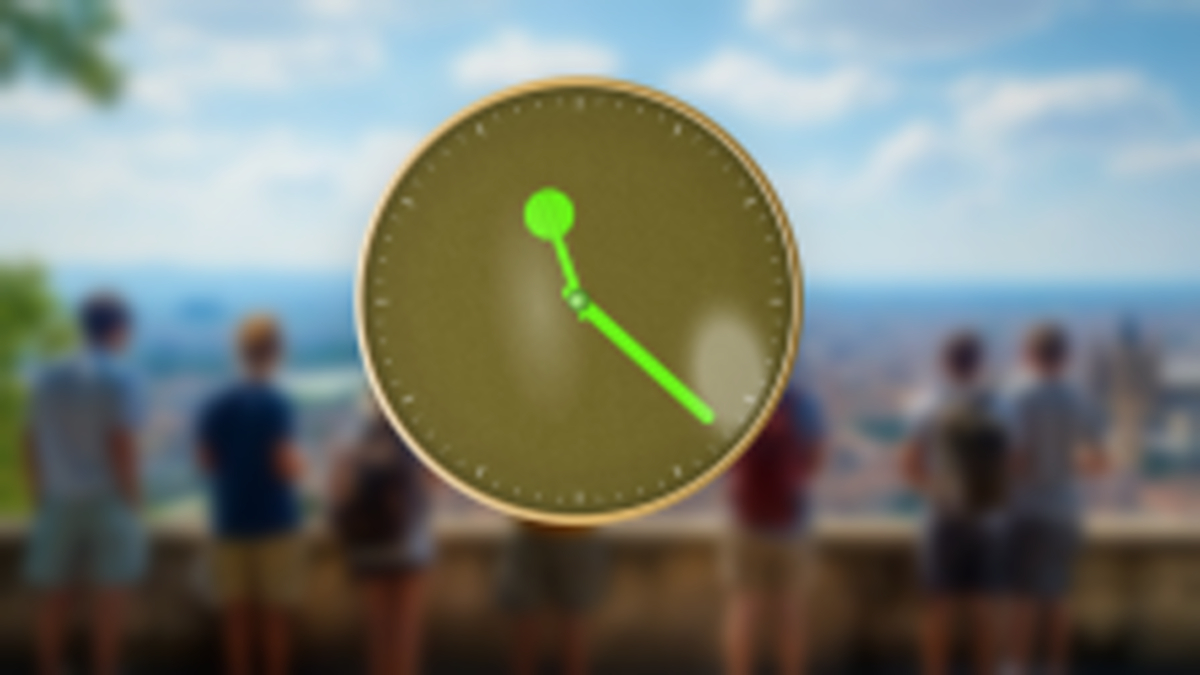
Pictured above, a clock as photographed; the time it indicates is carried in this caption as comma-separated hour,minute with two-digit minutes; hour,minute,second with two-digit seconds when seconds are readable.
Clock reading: 11,22
